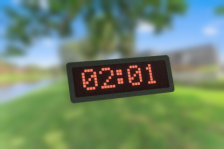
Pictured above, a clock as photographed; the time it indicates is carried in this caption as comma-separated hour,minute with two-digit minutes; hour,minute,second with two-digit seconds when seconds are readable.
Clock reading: 2,01
